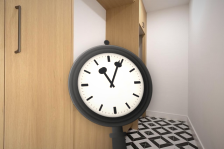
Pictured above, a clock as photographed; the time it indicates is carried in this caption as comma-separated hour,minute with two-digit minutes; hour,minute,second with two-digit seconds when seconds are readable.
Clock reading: 11,04
